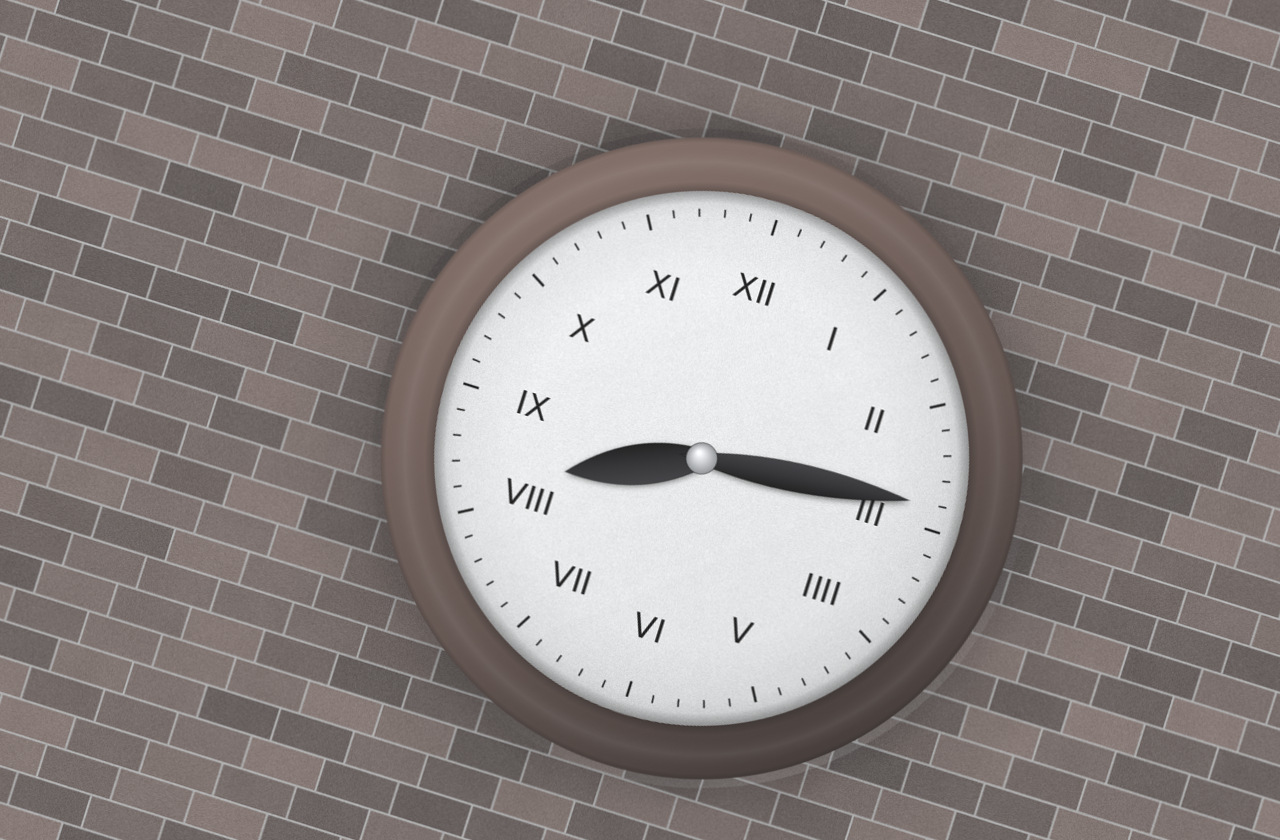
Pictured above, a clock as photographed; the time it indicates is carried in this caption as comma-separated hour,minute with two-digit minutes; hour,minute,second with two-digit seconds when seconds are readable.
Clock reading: 8,14
